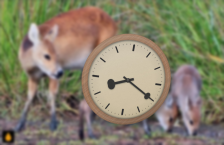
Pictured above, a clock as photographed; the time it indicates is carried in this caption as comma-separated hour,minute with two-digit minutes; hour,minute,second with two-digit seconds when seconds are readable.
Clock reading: 8,20
